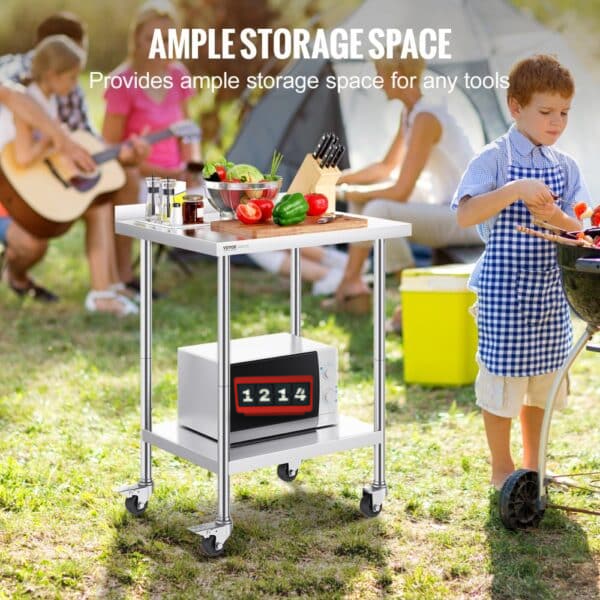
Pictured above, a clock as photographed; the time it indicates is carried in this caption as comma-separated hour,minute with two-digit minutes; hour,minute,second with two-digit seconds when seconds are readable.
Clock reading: 12,14
